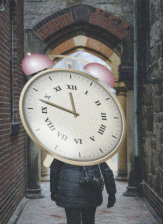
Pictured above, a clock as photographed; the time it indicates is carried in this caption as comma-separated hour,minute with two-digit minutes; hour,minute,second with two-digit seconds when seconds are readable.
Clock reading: 11,48
